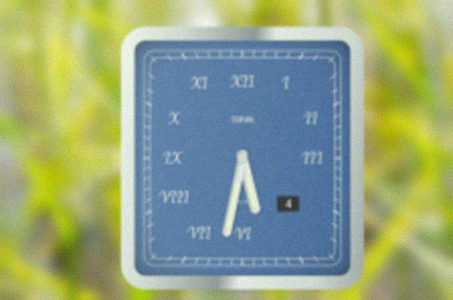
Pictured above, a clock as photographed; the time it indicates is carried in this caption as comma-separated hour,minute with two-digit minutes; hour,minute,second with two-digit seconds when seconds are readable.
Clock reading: 5,32
